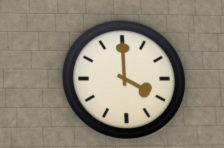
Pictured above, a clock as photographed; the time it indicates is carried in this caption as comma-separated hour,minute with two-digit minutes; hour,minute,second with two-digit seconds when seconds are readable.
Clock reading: 4,00
